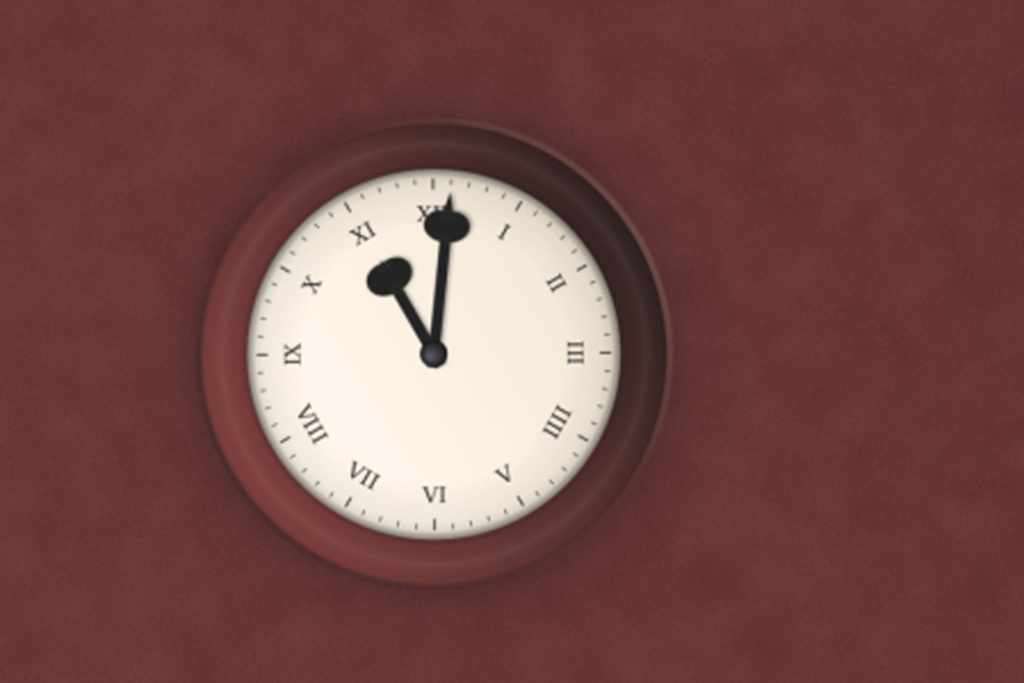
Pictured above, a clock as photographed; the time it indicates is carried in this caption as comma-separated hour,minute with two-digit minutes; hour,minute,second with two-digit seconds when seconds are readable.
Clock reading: 11,01
